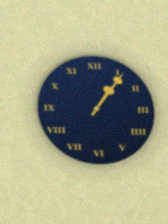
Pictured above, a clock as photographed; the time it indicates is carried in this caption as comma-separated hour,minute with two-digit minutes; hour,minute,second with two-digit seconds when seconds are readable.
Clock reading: 1,06
